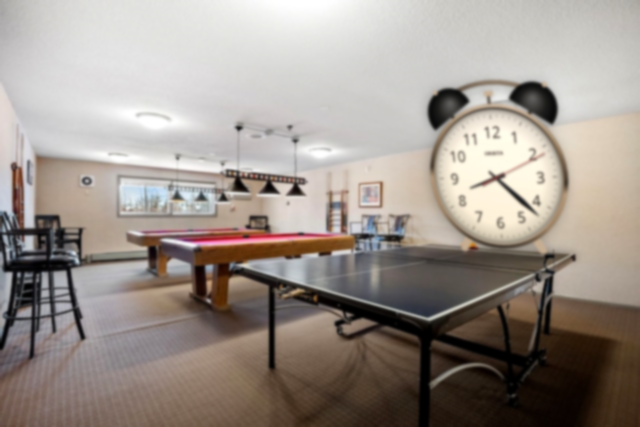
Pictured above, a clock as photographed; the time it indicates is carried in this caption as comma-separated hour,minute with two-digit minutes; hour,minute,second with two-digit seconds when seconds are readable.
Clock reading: 8,22,11
